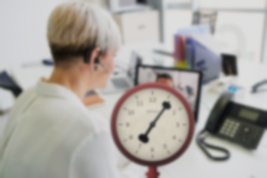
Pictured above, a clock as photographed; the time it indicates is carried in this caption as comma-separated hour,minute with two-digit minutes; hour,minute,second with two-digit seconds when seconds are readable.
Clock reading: 7,06
